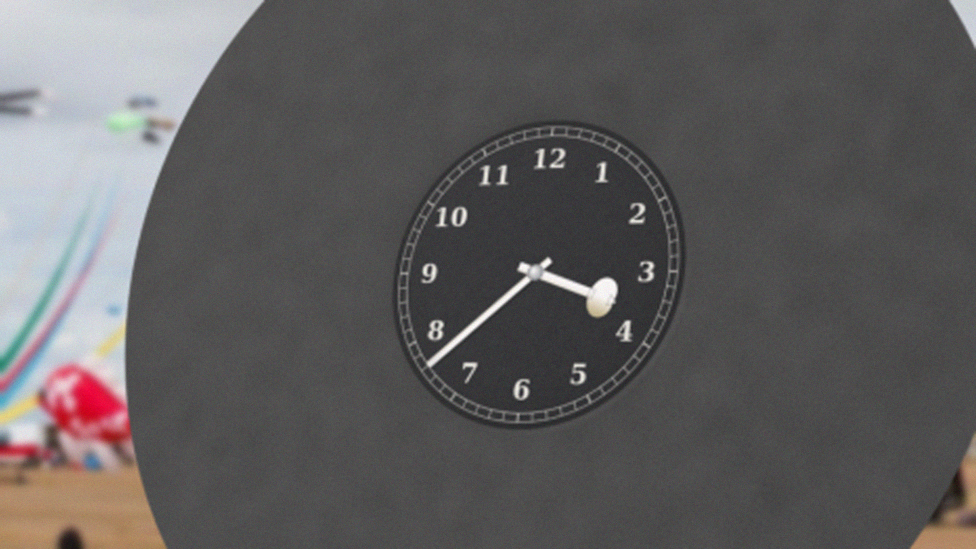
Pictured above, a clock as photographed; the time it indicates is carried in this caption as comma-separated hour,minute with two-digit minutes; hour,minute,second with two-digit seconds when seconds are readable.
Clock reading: 3,38
